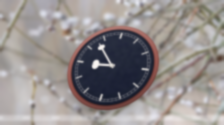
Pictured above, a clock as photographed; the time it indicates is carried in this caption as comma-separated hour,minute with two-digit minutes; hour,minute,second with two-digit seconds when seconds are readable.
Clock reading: 8,53
